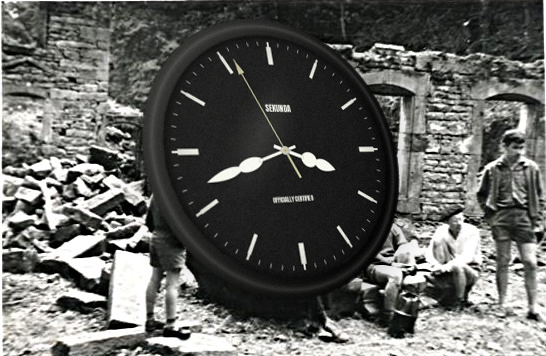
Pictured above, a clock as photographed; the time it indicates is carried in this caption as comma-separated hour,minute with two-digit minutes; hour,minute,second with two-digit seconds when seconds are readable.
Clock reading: 3,41,56
